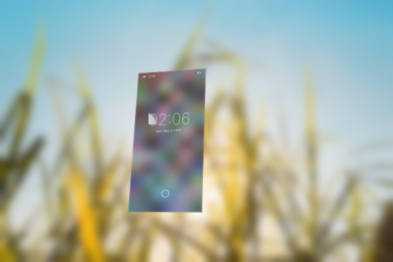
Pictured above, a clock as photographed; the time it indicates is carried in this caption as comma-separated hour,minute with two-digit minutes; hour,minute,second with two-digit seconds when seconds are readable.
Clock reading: 2,06
